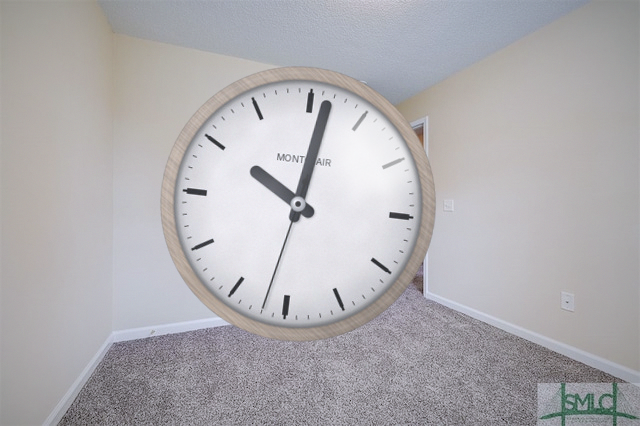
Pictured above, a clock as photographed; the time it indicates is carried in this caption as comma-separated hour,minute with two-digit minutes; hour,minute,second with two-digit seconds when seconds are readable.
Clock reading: 10,01,32
